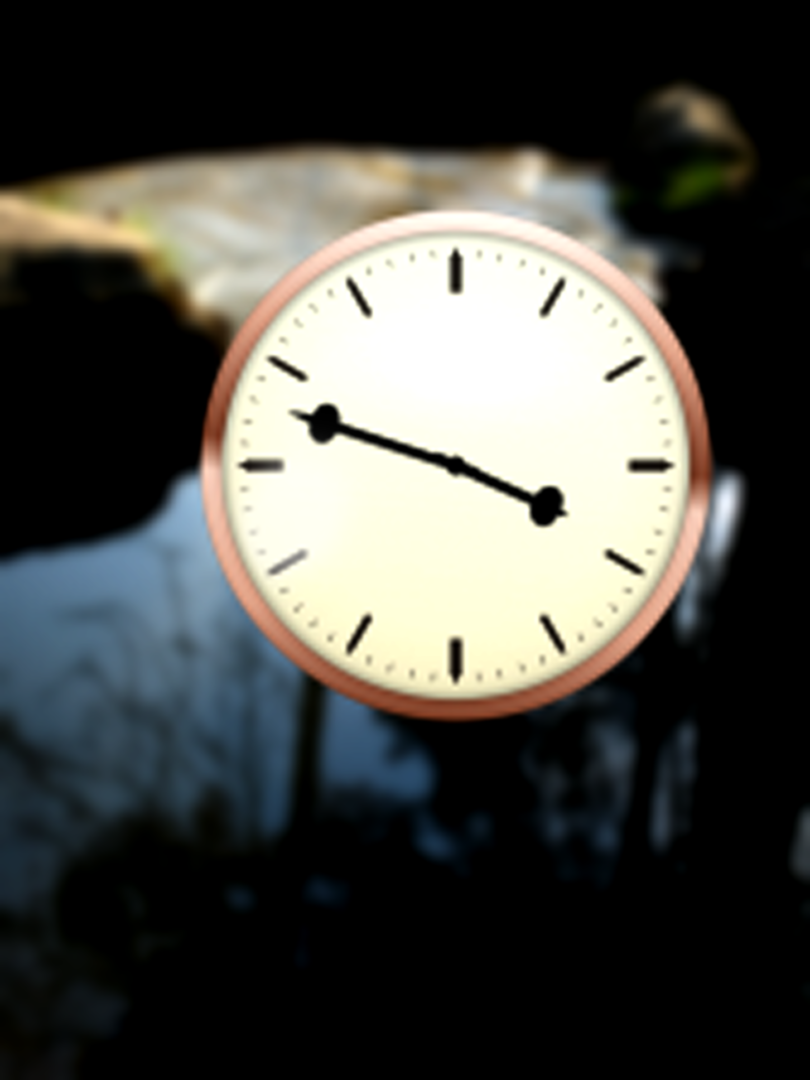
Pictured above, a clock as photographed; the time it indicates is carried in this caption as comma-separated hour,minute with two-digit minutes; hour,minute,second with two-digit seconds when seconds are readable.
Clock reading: 3,48
